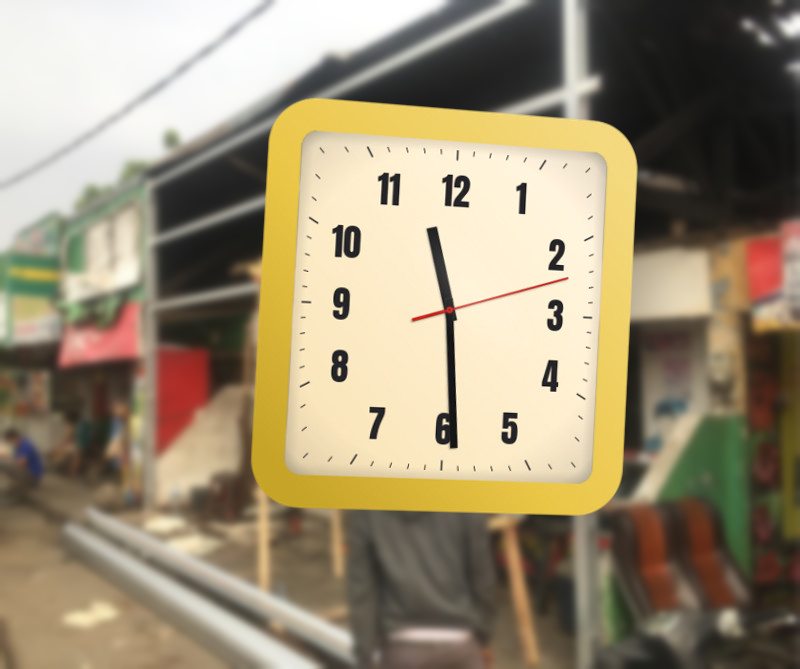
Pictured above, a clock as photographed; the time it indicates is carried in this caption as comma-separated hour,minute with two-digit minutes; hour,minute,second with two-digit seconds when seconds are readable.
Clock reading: 11,29,12
